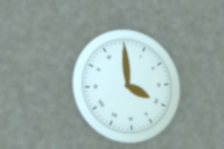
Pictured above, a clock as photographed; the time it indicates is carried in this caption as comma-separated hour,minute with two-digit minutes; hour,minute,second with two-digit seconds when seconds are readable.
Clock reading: 4,00
